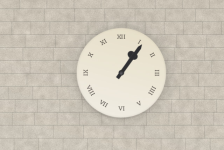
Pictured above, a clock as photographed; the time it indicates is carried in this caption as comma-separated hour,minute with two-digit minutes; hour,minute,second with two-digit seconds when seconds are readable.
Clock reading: 1,06
